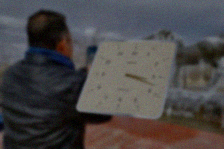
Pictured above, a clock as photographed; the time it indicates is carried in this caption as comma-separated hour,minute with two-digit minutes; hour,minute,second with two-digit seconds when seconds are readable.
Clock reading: 3,18
